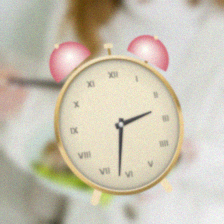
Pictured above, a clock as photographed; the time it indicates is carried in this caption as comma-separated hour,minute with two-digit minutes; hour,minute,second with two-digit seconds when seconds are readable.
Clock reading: 2,32
